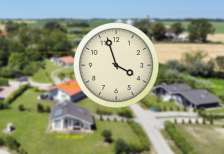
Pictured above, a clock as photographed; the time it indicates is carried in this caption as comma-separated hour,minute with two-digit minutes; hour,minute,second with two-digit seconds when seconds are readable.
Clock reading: 3,57
